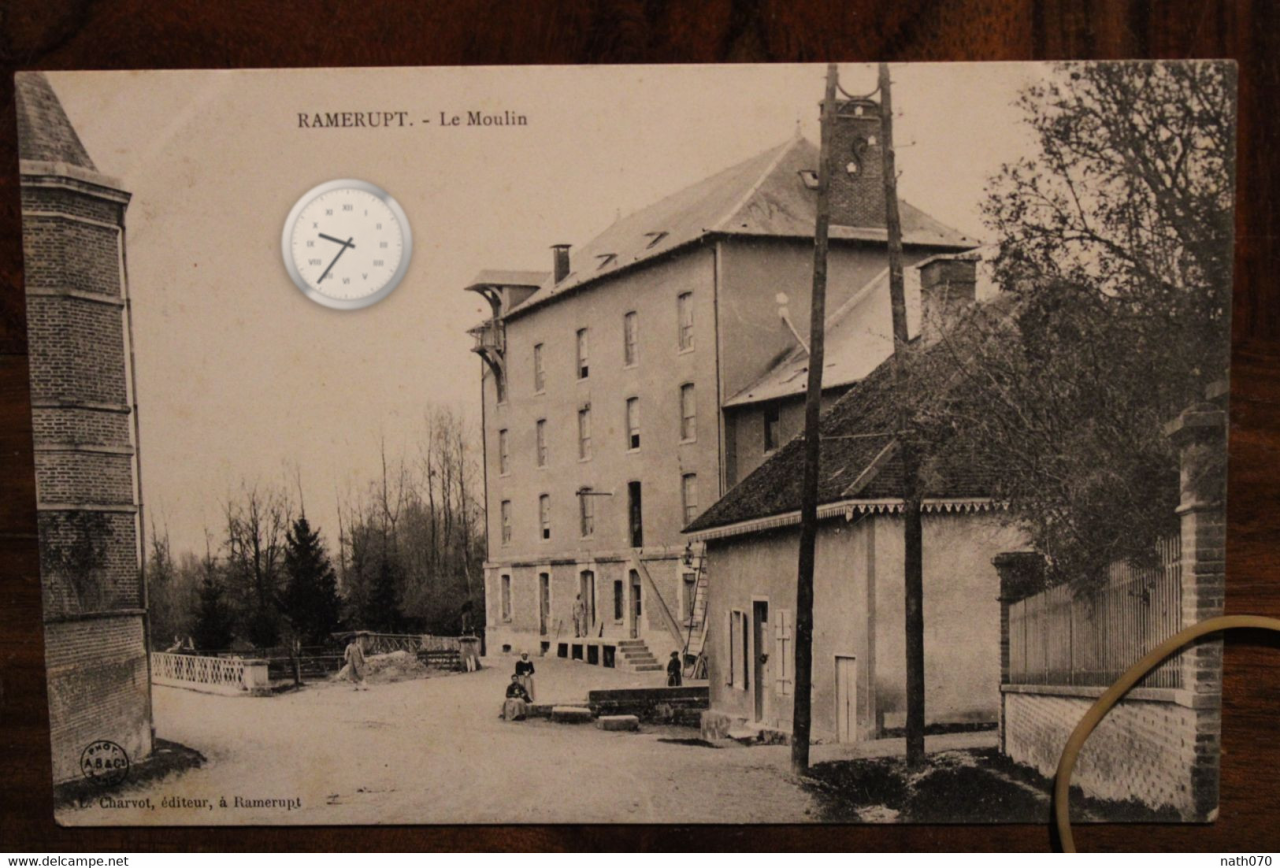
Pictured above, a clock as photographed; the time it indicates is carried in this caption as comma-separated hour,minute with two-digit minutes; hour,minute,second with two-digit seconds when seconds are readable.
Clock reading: 9,36
